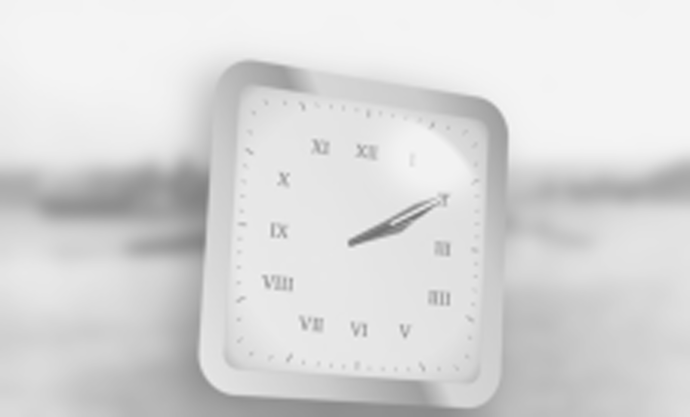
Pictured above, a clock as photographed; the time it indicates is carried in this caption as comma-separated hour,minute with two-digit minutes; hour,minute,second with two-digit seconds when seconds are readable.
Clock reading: 2,10
